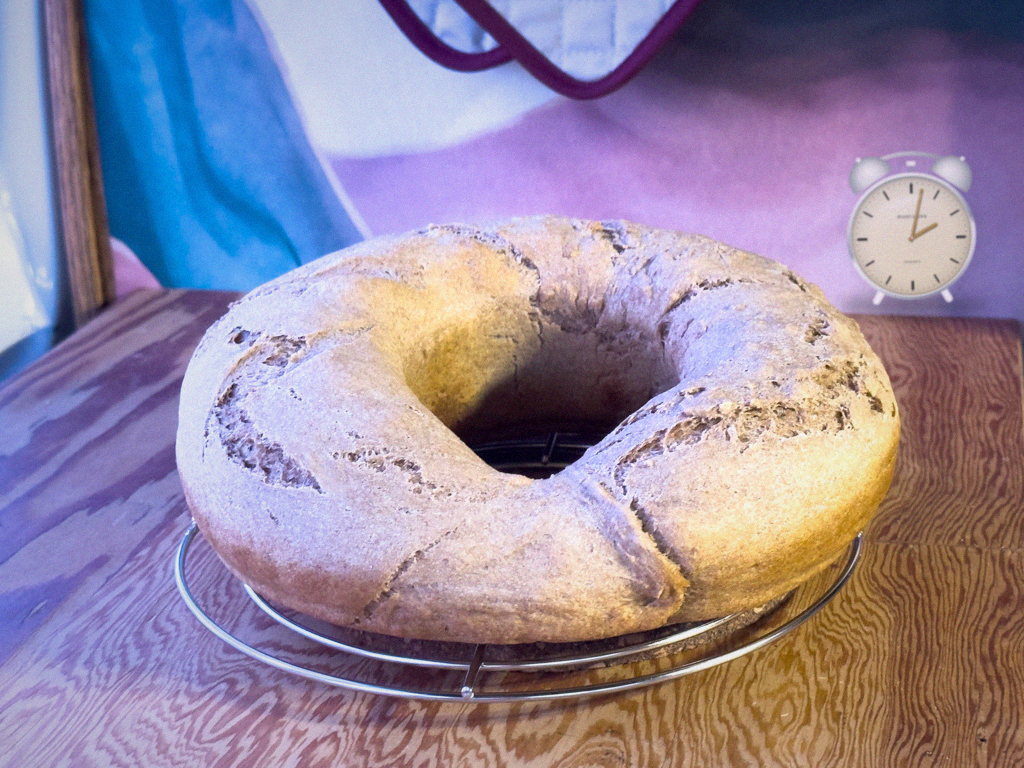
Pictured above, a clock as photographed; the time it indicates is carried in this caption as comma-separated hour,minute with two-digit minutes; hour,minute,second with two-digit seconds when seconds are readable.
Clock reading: 2,02
